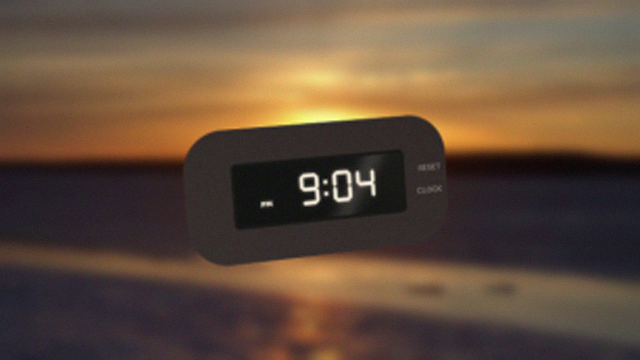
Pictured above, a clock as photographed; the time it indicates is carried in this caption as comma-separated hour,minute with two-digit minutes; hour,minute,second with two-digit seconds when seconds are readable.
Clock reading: 9,04
